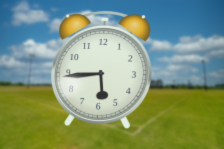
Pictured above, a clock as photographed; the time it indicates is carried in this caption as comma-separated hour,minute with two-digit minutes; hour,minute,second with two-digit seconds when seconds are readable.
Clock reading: 5,44
